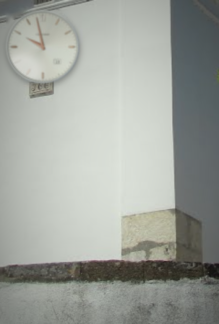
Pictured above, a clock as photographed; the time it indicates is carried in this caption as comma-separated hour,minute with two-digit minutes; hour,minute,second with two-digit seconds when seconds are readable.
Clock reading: 9,58
